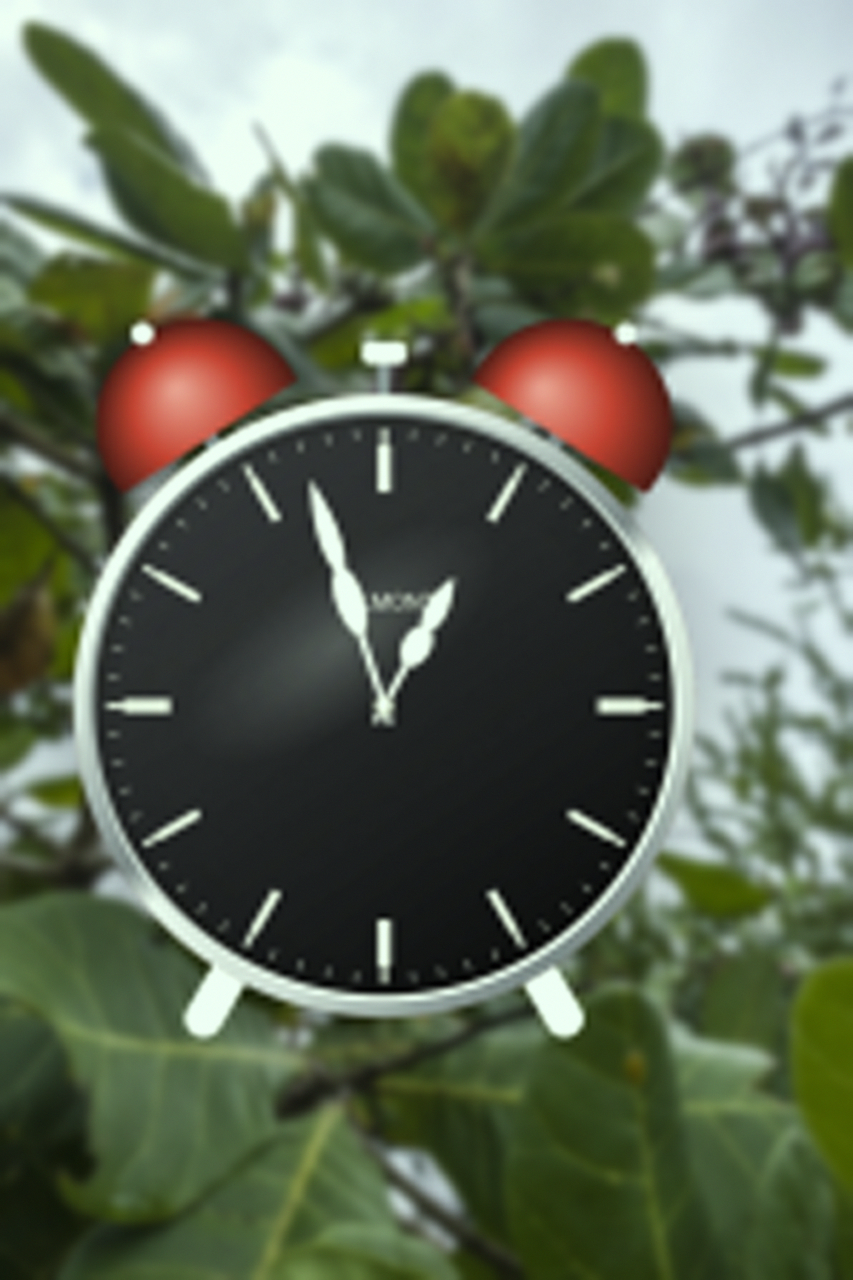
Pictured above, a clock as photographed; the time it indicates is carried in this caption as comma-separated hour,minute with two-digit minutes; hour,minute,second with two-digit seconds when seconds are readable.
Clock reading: 12,57
